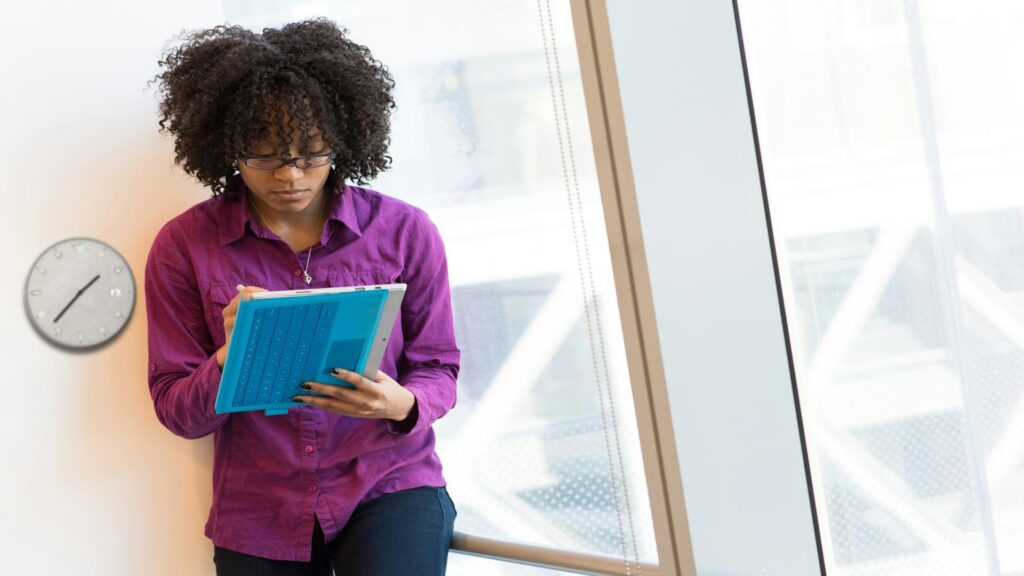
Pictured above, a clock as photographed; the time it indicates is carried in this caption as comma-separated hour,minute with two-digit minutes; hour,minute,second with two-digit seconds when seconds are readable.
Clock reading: 1,37
